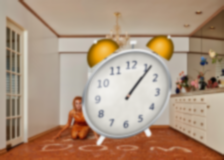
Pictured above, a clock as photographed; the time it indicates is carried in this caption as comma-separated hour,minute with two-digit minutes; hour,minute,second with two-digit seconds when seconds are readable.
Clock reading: 1,06
